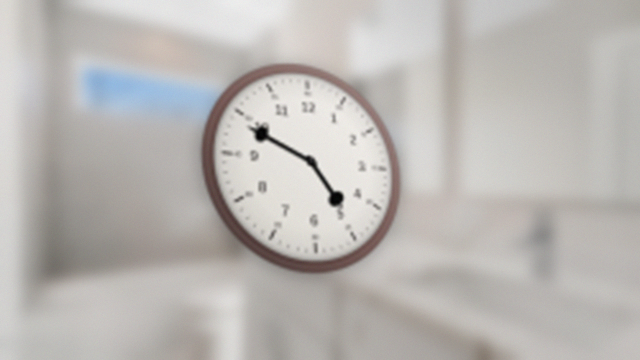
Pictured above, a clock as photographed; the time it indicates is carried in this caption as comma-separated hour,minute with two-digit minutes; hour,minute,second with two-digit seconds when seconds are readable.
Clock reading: 4,49
